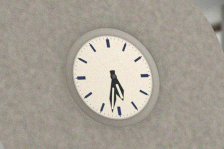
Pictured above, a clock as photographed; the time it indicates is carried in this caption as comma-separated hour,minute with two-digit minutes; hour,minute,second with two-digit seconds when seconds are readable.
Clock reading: 5,32
